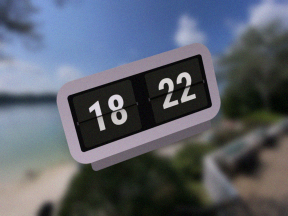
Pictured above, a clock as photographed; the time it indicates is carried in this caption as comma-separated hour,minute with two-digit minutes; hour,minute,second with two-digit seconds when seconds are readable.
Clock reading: 18,22
